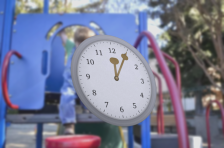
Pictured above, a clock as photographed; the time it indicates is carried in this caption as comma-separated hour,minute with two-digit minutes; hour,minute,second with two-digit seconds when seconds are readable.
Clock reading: 12,05
